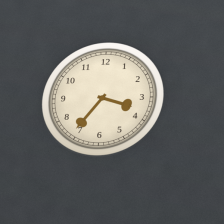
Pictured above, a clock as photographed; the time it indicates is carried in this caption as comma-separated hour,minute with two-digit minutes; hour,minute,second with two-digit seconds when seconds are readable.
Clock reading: 3,36
